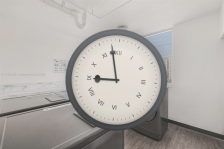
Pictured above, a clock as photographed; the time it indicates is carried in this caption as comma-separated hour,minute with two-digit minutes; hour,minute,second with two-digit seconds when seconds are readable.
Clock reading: 8,58
